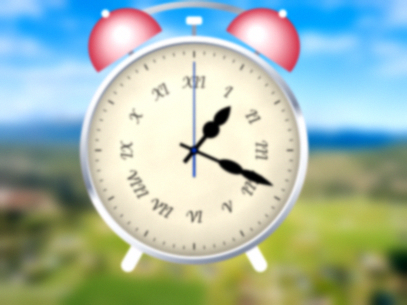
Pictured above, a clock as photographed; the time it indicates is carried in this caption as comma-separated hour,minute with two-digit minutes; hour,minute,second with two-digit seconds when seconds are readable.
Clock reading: 1,19,00
